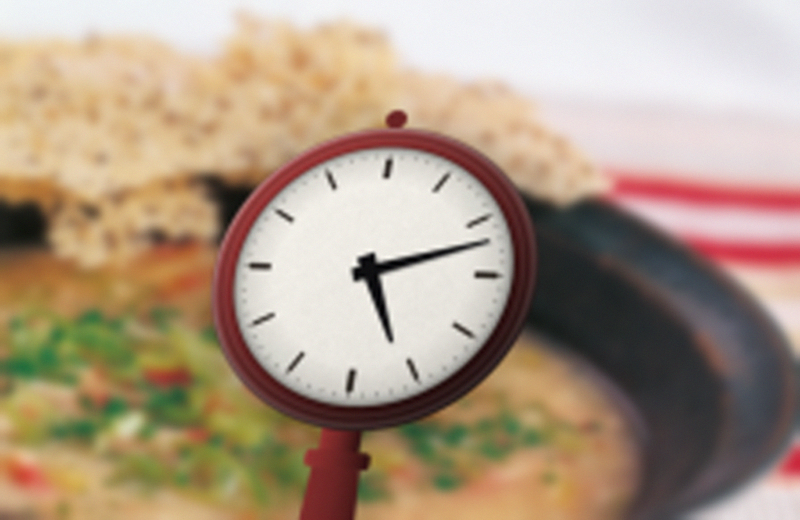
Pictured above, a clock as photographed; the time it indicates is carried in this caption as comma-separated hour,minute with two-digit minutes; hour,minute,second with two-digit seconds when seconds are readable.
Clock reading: 5,12
